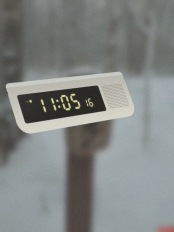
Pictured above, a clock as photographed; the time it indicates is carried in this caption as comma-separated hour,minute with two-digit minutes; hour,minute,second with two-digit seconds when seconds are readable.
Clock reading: 11,05,16
